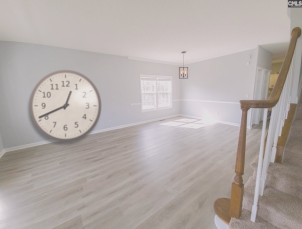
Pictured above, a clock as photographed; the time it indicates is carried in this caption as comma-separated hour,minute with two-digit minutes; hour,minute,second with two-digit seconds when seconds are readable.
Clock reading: 12,41
